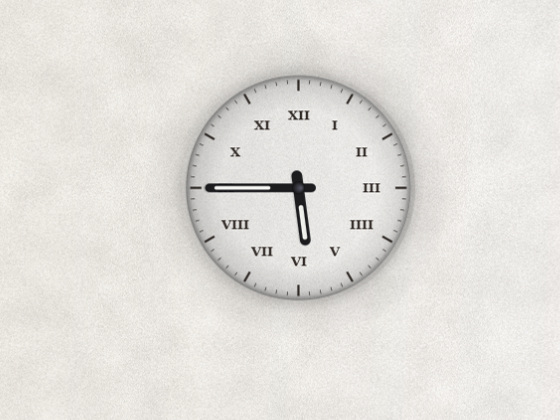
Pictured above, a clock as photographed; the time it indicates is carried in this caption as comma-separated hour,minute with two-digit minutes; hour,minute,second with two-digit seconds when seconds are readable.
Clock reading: 5,45
